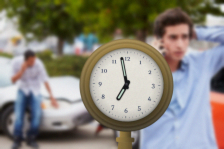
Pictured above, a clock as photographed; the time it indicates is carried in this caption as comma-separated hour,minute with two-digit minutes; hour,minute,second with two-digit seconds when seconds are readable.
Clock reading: 6,58
